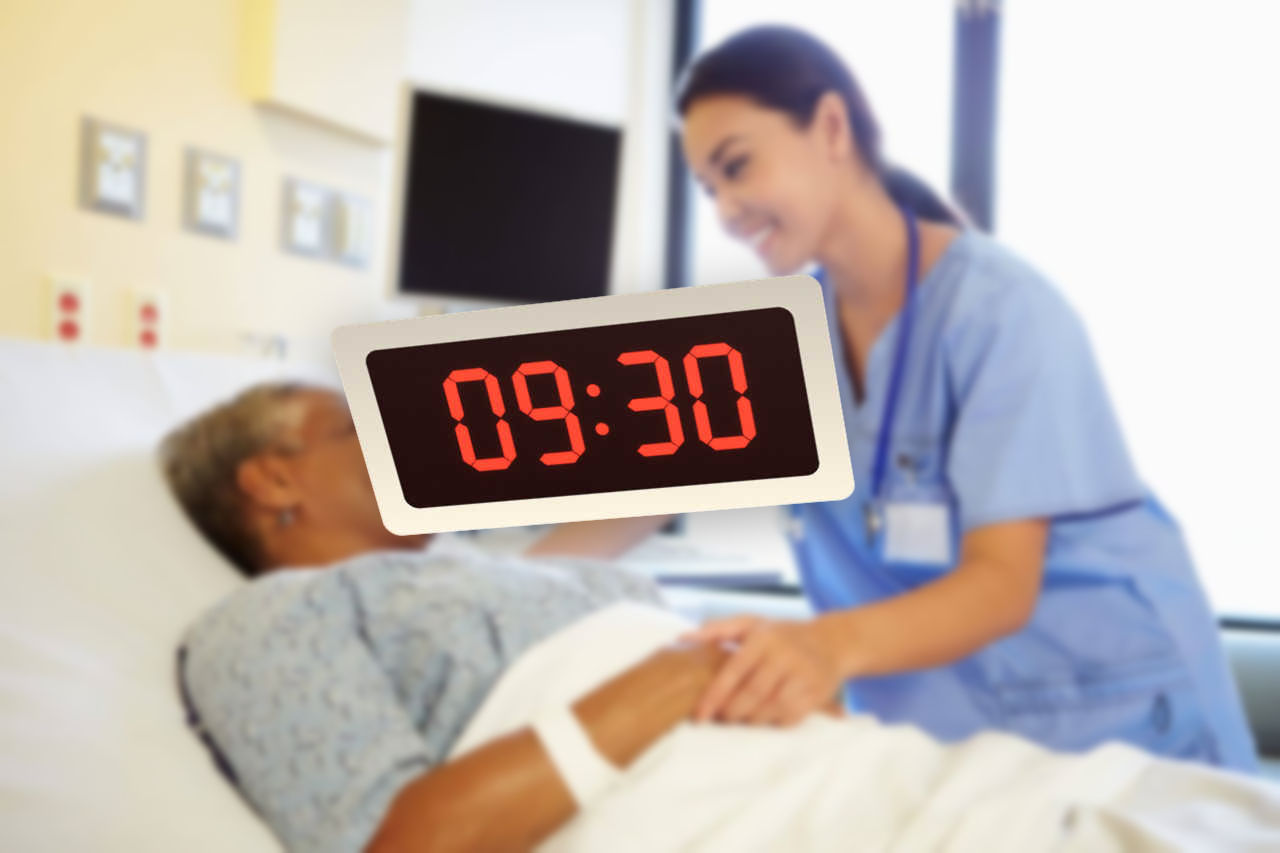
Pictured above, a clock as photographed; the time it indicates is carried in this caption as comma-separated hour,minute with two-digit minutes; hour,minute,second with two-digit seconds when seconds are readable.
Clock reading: 9,30
